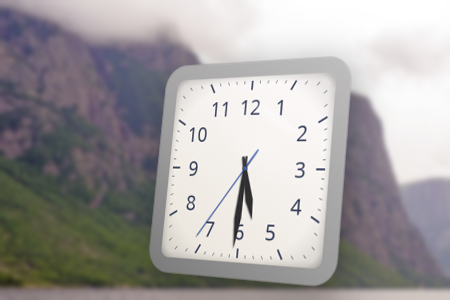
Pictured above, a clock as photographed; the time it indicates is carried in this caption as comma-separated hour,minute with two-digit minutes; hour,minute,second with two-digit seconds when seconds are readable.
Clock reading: 5,30,36
